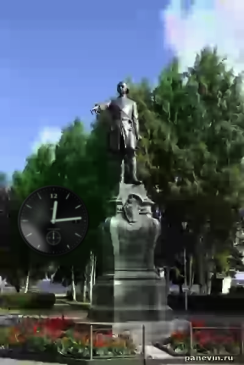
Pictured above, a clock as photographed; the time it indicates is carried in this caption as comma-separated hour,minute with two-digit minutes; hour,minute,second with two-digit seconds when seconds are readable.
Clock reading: 12,14
